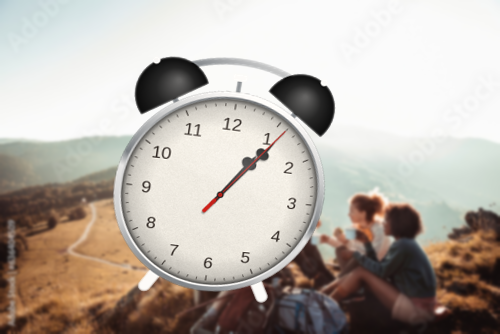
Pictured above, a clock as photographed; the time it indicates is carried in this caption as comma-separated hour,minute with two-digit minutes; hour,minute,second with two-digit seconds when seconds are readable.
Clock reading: 1,06,06
